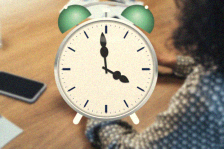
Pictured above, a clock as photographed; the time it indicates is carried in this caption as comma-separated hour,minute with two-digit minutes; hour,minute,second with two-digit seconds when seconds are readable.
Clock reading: 3,59
